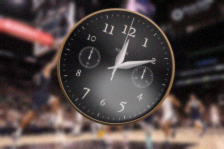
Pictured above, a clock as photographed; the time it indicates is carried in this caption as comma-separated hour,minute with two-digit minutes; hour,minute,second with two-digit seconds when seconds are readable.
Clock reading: 12,10
